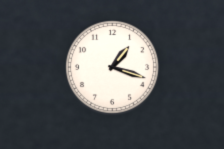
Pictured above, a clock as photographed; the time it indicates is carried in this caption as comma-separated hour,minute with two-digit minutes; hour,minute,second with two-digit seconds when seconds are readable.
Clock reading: 1,18
